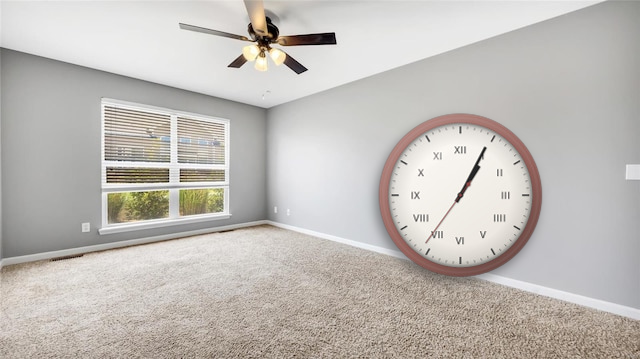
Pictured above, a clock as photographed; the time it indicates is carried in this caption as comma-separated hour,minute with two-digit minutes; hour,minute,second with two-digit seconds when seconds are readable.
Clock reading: 1,04,36
